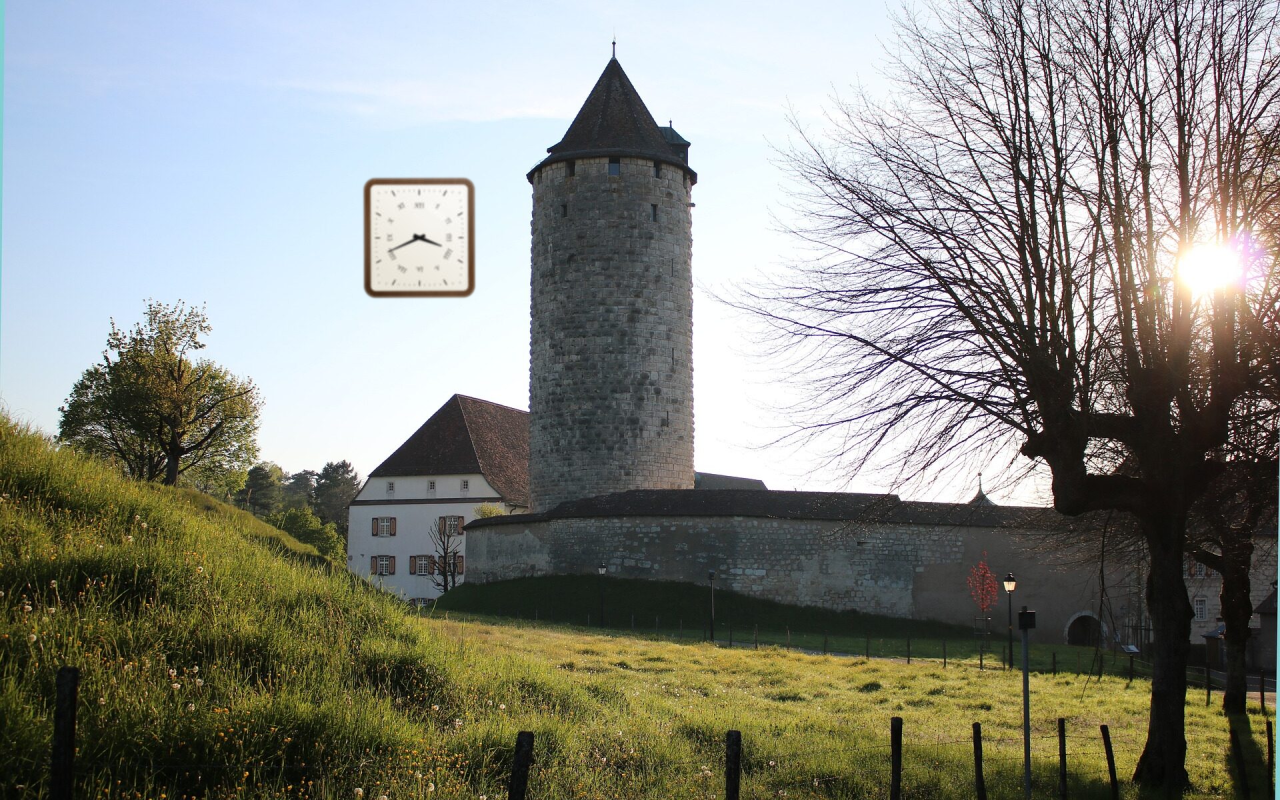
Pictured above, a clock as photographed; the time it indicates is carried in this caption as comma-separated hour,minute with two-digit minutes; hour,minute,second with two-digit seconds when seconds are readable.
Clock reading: 3,41
